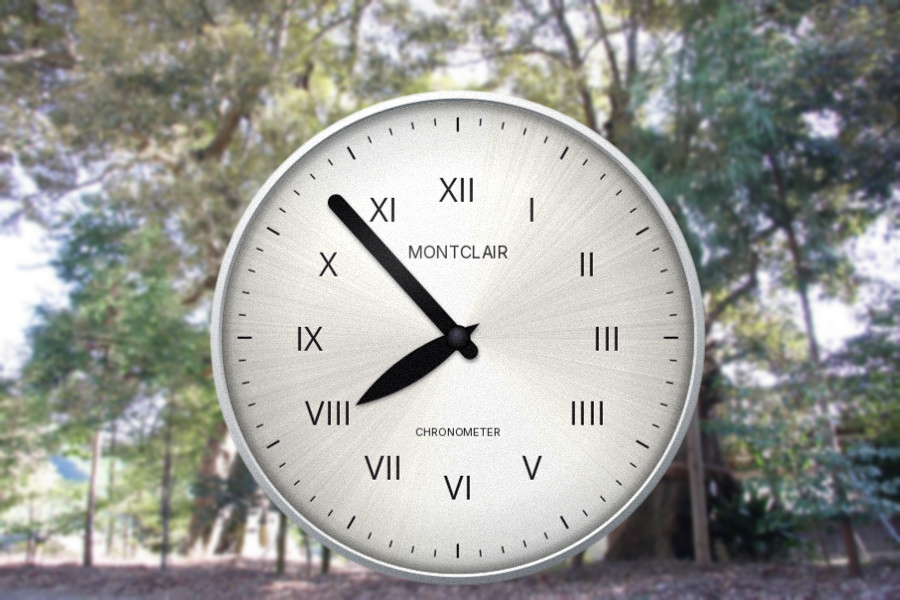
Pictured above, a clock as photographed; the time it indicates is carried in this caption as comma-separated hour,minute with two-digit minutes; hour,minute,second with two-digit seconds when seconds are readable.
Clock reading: 7,53
